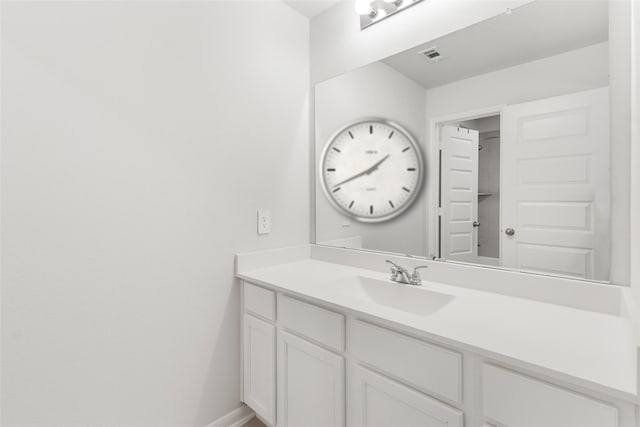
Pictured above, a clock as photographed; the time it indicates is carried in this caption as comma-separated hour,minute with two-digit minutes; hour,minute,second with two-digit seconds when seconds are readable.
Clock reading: 1,41
